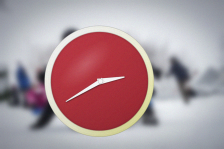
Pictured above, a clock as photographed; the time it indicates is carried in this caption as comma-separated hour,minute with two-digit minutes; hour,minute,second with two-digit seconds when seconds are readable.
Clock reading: 2,40
